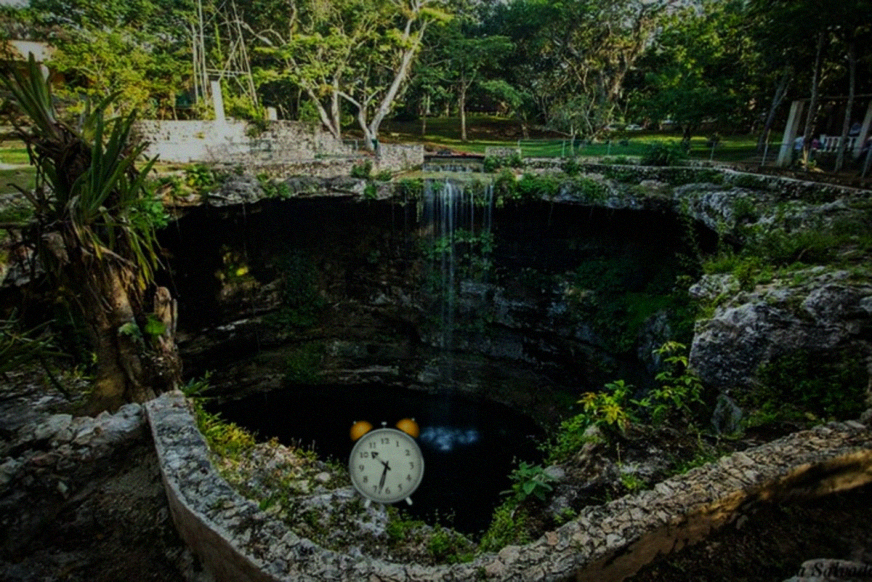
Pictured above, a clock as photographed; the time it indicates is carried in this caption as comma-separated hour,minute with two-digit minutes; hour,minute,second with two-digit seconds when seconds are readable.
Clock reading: 10,33
